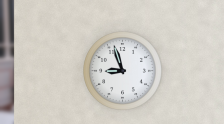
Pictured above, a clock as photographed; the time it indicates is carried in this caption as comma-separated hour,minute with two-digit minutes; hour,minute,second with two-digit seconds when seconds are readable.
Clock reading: 8,57
